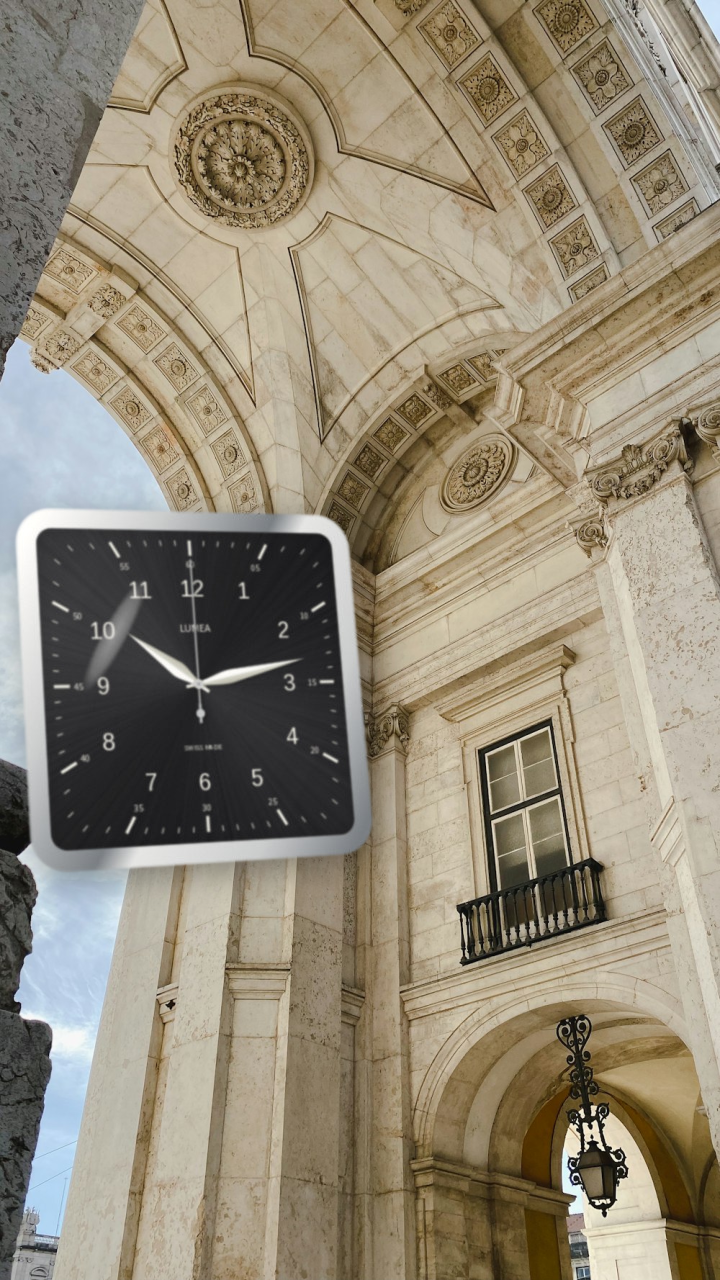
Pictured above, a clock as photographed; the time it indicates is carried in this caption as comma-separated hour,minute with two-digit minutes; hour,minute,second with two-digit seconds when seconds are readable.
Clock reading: 10,13,00
